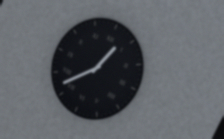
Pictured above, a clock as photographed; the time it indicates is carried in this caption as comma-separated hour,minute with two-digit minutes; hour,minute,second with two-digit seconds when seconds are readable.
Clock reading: 12,37
